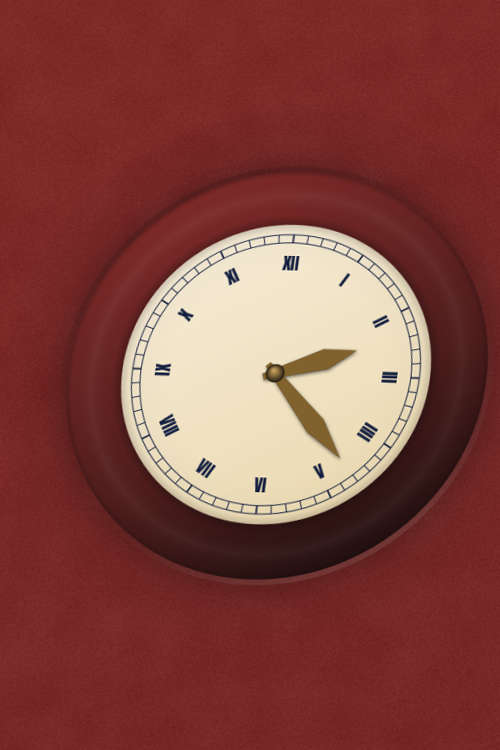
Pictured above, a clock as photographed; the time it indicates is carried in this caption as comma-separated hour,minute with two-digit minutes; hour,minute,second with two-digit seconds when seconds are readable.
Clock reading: 2,23
